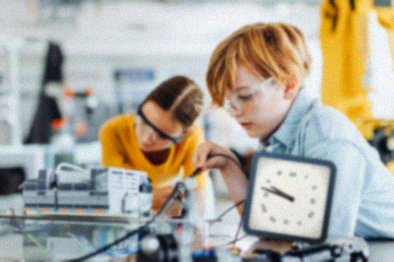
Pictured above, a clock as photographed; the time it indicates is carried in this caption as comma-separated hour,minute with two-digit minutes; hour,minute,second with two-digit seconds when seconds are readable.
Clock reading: 9,47
